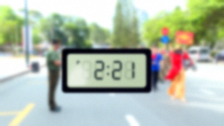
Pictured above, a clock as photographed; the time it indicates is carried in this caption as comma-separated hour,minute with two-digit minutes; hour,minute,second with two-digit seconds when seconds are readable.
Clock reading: 2,21
